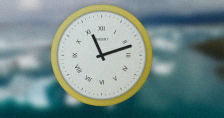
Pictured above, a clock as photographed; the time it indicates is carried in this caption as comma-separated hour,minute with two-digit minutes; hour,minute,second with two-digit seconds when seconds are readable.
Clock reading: 11,12
